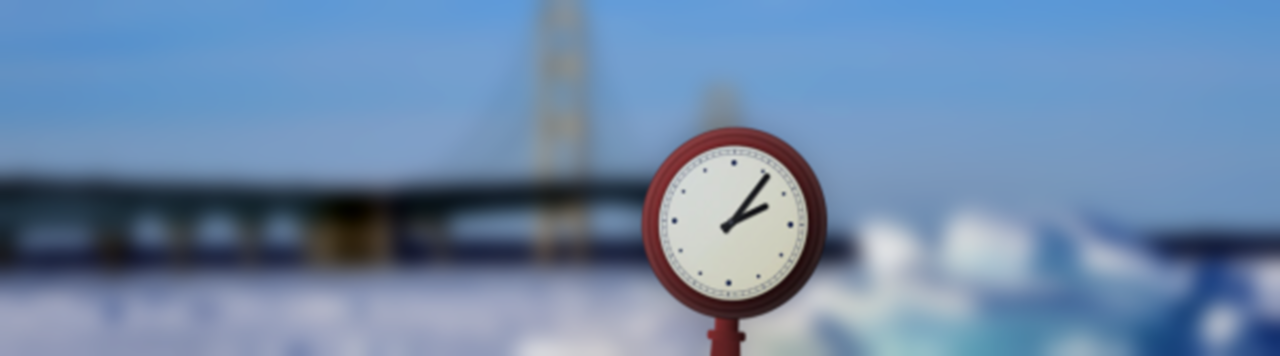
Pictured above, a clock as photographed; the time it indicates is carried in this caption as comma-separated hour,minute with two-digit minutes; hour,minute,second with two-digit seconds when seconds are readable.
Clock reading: 2,06
